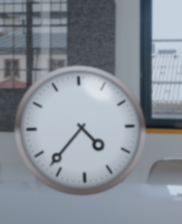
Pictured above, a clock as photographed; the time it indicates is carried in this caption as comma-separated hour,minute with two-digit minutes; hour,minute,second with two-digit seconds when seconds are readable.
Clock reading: 4,37
